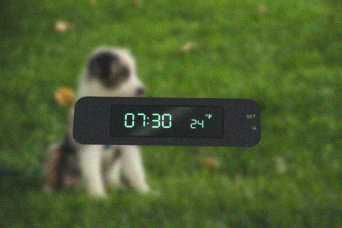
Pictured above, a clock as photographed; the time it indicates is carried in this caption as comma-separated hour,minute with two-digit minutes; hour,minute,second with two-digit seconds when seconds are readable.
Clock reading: 7,30
